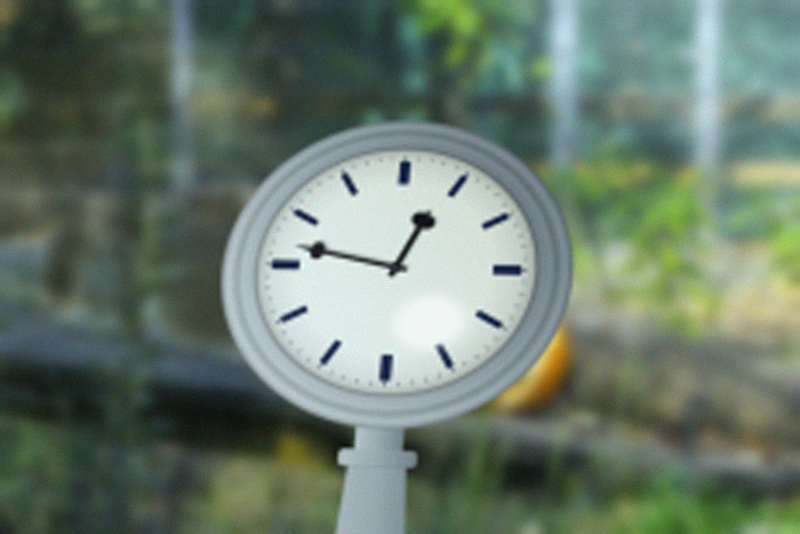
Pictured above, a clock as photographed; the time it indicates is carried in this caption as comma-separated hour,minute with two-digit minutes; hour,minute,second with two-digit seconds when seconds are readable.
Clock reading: 12,47
